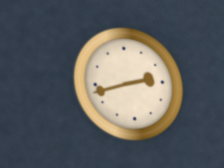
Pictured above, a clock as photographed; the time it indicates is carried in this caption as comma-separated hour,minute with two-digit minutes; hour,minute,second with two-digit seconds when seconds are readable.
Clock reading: 2,43
